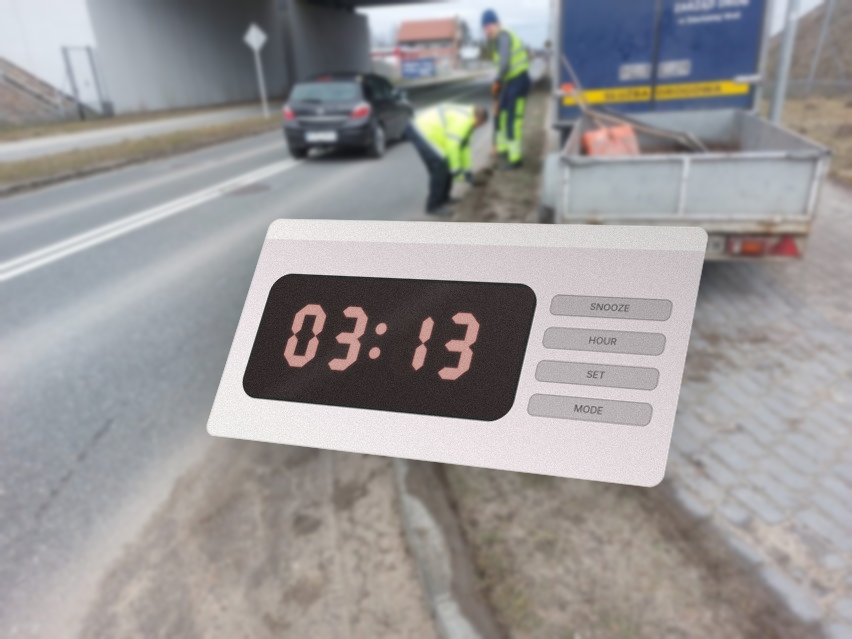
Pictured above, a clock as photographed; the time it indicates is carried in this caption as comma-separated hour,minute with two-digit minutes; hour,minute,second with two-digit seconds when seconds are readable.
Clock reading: 3,13
